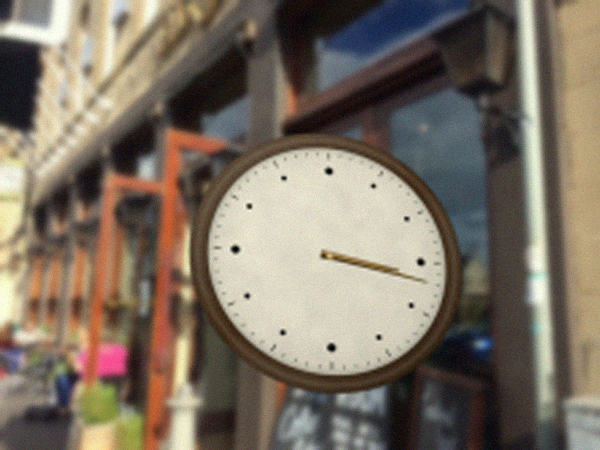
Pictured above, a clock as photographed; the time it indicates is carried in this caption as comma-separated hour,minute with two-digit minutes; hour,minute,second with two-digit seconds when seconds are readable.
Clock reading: 3,17
